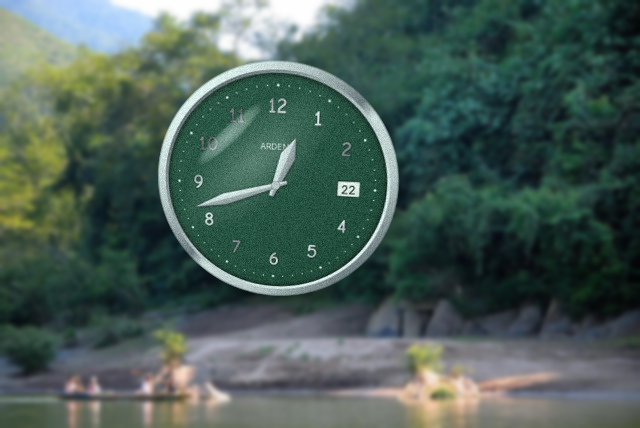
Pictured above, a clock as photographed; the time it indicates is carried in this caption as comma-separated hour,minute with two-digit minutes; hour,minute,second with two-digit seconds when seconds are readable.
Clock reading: 12,42
